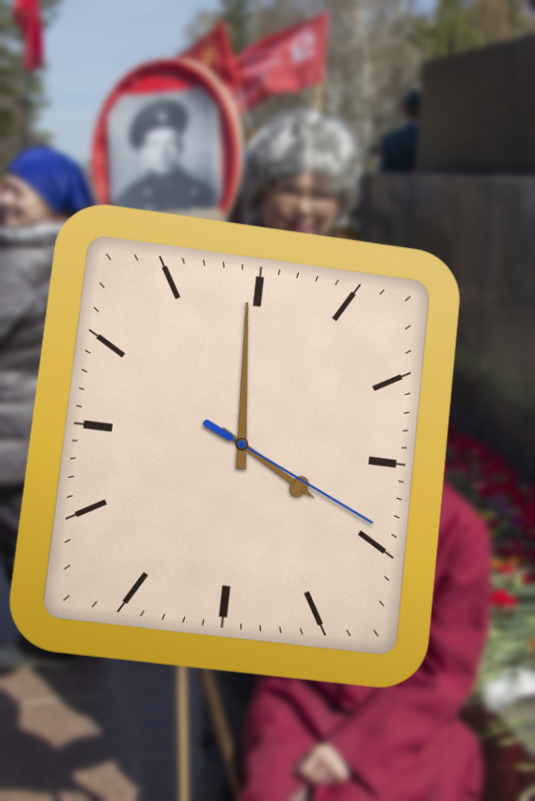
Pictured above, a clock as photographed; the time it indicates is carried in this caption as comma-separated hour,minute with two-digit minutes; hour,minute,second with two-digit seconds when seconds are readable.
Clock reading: 3,59,19
